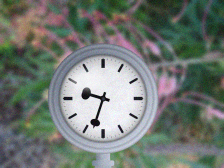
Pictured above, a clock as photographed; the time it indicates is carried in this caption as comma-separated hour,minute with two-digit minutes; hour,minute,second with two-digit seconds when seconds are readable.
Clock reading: 9,33
